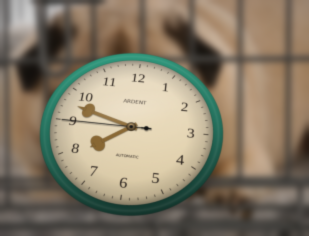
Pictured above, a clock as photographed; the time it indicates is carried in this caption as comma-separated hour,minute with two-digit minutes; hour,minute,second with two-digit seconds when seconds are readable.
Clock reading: 7,47,45
